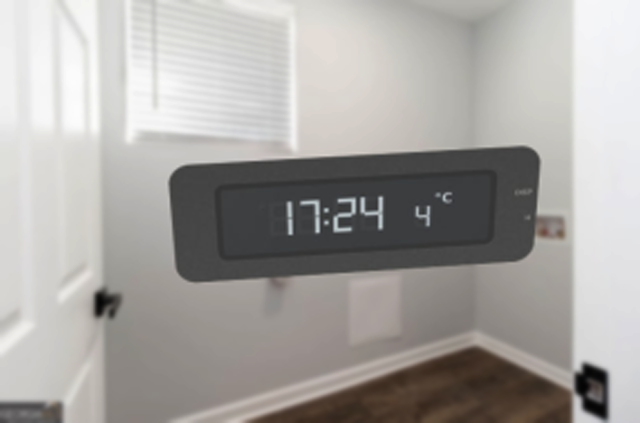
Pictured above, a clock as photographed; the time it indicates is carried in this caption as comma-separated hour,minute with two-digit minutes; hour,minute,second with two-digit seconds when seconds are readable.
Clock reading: 17,24
